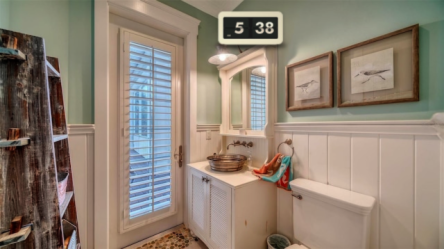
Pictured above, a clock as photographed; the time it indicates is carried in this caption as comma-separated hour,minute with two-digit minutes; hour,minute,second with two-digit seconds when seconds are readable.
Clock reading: 5,38
